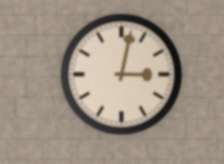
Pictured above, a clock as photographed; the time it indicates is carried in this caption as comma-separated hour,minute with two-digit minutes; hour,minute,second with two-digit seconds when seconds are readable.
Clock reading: 3,02
